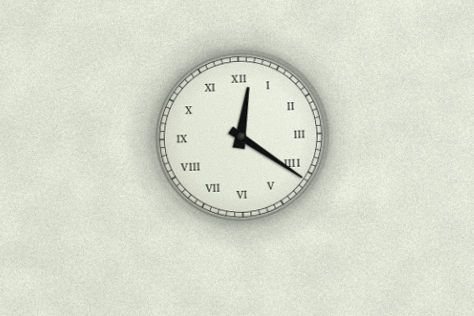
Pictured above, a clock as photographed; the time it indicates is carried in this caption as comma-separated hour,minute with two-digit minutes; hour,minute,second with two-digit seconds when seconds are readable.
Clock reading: 12,21
